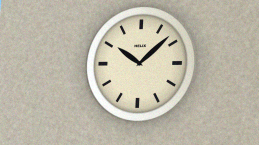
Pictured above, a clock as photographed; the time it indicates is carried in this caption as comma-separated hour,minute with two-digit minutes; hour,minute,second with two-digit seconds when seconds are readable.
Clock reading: 10,08
